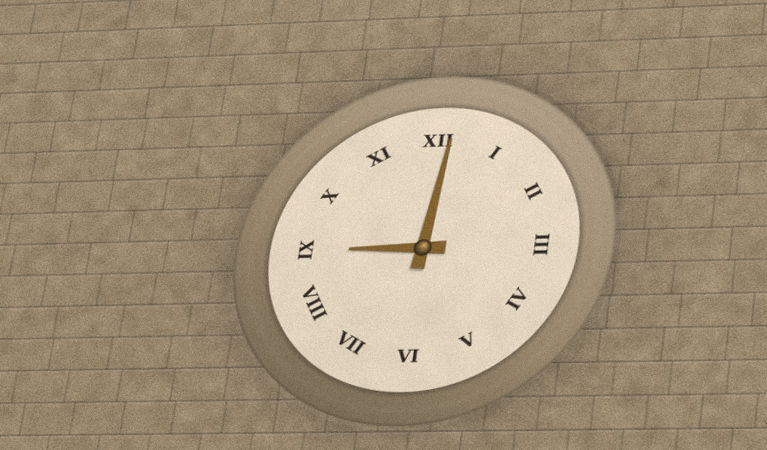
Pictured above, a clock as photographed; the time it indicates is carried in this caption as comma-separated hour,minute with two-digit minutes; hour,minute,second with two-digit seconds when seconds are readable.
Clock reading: 9,01
